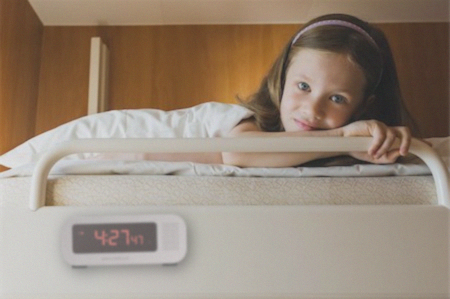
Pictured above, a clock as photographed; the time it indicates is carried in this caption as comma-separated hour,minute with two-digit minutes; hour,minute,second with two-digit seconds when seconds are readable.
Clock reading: 4,27
